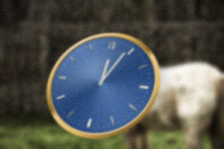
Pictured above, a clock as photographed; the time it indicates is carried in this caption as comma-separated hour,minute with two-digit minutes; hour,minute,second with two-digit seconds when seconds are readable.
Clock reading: 12,04
